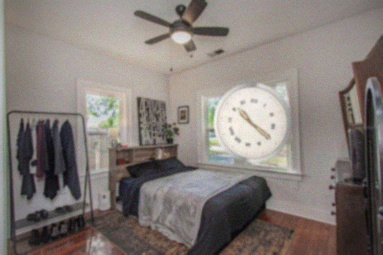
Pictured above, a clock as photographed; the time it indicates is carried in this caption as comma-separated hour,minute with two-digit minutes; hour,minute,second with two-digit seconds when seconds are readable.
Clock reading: 10,20
